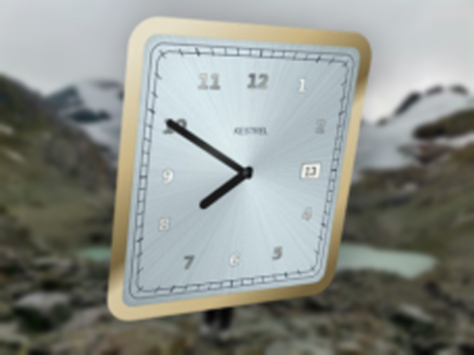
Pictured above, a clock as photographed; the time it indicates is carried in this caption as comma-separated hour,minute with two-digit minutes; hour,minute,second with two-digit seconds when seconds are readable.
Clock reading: 7,50
